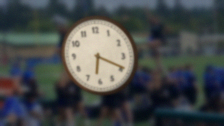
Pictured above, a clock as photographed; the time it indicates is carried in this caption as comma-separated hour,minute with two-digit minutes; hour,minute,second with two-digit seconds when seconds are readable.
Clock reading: 6,19
